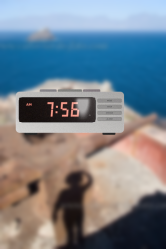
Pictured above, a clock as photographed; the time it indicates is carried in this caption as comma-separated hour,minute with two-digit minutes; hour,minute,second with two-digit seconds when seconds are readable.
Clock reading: 7,56
